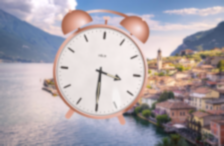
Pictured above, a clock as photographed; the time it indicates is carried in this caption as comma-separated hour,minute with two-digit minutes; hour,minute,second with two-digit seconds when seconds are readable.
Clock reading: 3,30
